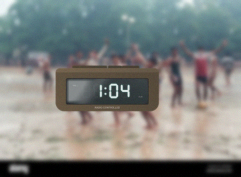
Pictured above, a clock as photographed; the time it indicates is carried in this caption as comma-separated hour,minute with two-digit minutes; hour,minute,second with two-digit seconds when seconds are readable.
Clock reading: 1,04
